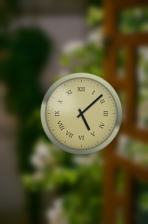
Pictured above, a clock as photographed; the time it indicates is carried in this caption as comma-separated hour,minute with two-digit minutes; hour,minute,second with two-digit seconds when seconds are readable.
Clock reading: 5,08
